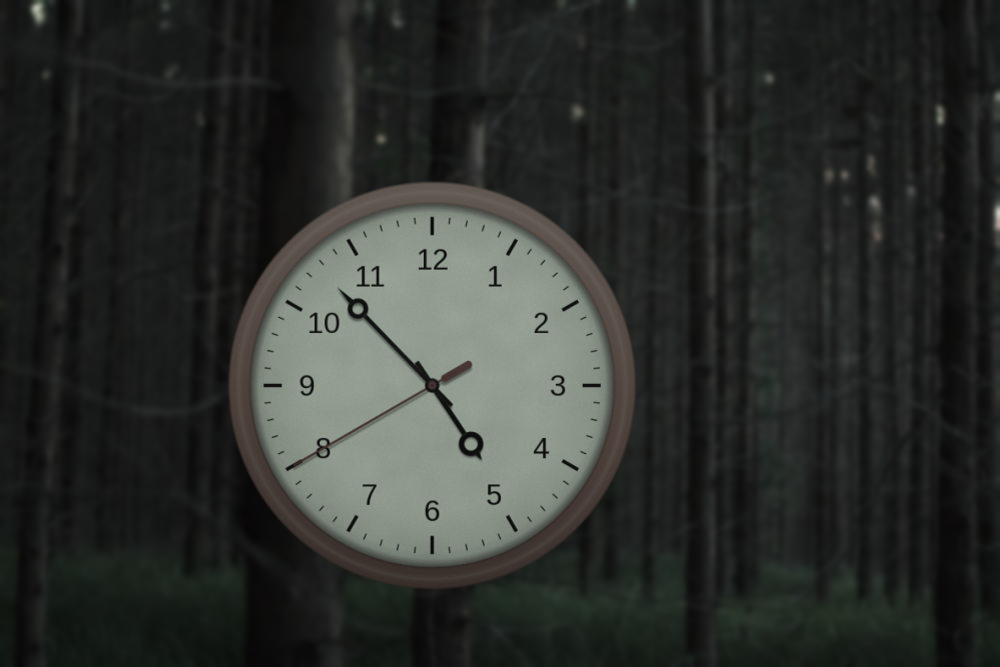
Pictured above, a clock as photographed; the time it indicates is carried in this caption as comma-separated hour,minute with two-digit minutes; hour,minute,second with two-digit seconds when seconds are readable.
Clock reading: 4,52,40
